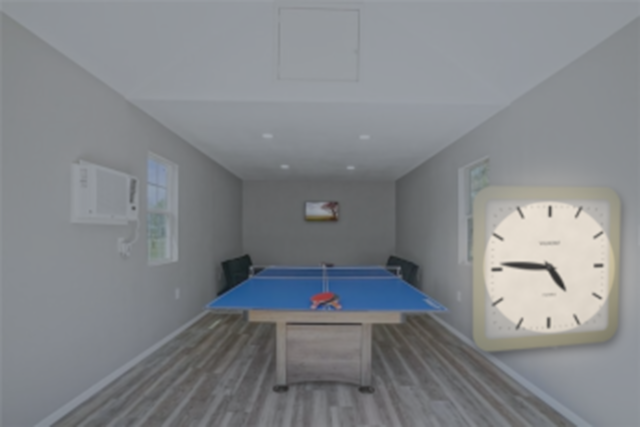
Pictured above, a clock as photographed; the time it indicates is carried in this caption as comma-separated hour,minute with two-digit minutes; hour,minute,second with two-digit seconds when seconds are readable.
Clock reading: 4,46
